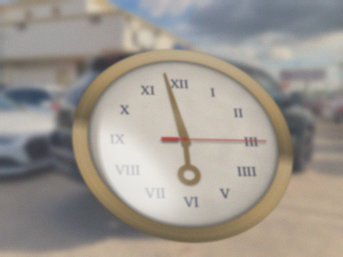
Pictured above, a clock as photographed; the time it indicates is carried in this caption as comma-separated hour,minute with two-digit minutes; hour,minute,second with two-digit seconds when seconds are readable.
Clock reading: 5,58,15
